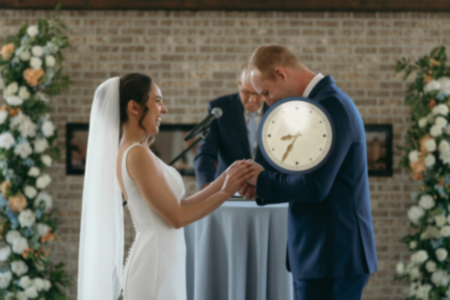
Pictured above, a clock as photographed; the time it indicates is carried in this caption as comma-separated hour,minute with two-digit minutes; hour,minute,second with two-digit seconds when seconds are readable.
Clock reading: 8,35
